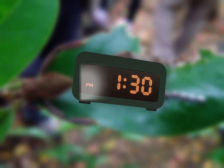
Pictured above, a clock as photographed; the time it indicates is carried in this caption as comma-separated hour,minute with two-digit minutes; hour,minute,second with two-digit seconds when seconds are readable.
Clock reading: 1,30
